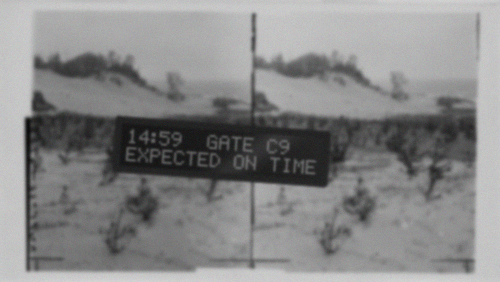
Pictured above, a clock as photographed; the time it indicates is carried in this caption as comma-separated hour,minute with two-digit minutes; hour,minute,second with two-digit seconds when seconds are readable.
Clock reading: 14,59
